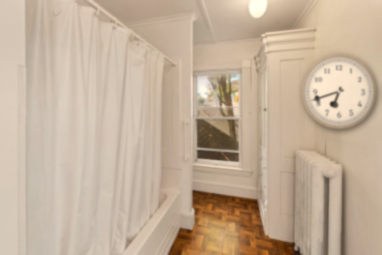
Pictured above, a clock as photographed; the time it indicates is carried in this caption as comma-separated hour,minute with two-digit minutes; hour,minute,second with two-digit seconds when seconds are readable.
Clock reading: 6,42
